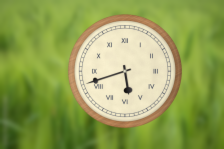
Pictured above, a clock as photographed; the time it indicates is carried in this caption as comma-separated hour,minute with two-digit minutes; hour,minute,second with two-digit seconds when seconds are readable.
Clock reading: 5,42
